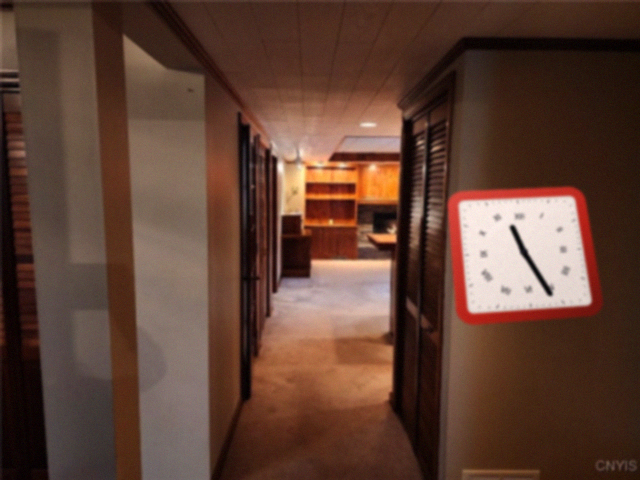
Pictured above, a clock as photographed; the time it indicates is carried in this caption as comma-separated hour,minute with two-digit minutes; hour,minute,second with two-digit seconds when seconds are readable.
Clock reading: 11,26
